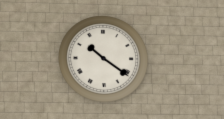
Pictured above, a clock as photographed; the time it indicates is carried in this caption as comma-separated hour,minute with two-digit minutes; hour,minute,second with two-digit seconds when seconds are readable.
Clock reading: 10,21
